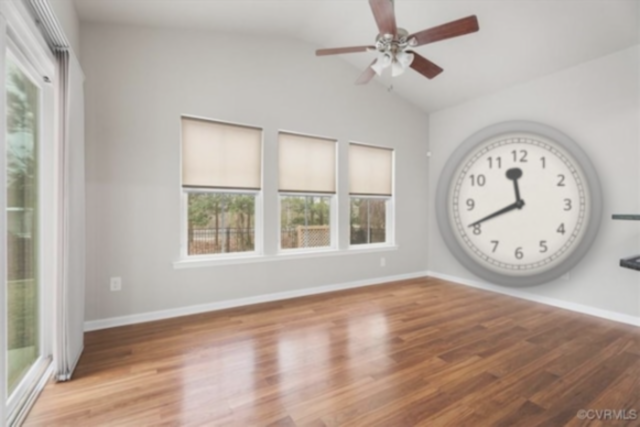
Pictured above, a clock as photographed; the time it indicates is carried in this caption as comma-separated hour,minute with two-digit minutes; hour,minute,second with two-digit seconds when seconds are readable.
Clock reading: 11,41
